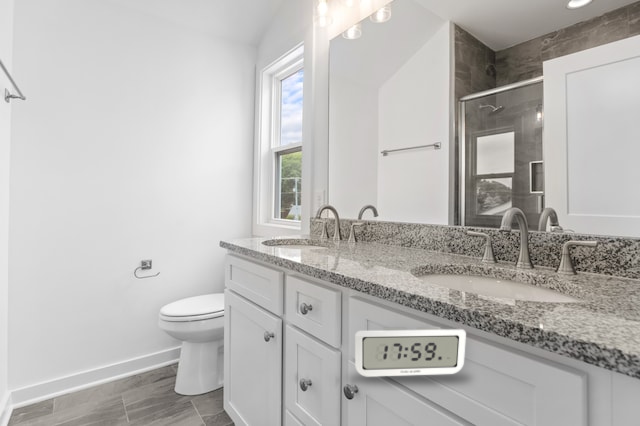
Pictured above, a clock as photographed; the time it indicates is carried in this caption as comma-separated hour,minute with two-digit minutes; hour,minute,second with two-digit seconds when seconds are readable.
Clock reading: 17,59
